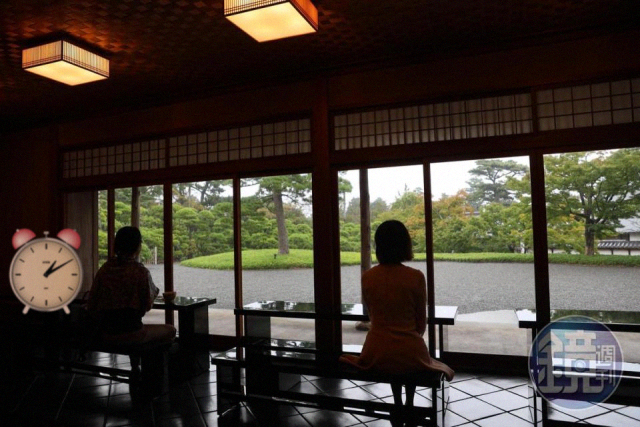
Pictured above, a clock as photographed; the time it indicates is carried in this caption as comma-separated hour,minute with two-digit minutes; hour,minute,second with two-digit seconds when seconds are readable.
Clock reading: 1,10
